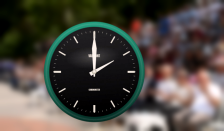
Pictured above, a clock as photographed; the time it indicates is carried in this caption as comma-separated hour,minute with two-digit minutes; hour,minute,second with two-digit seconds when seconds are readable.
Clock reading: 2,00
